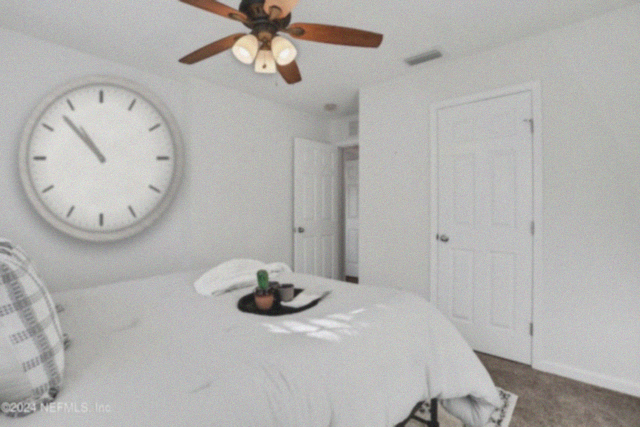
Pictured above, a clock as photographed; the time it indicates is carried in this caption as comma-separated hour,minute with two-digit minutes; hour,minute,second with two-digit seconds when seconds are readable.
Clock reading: 10,53
